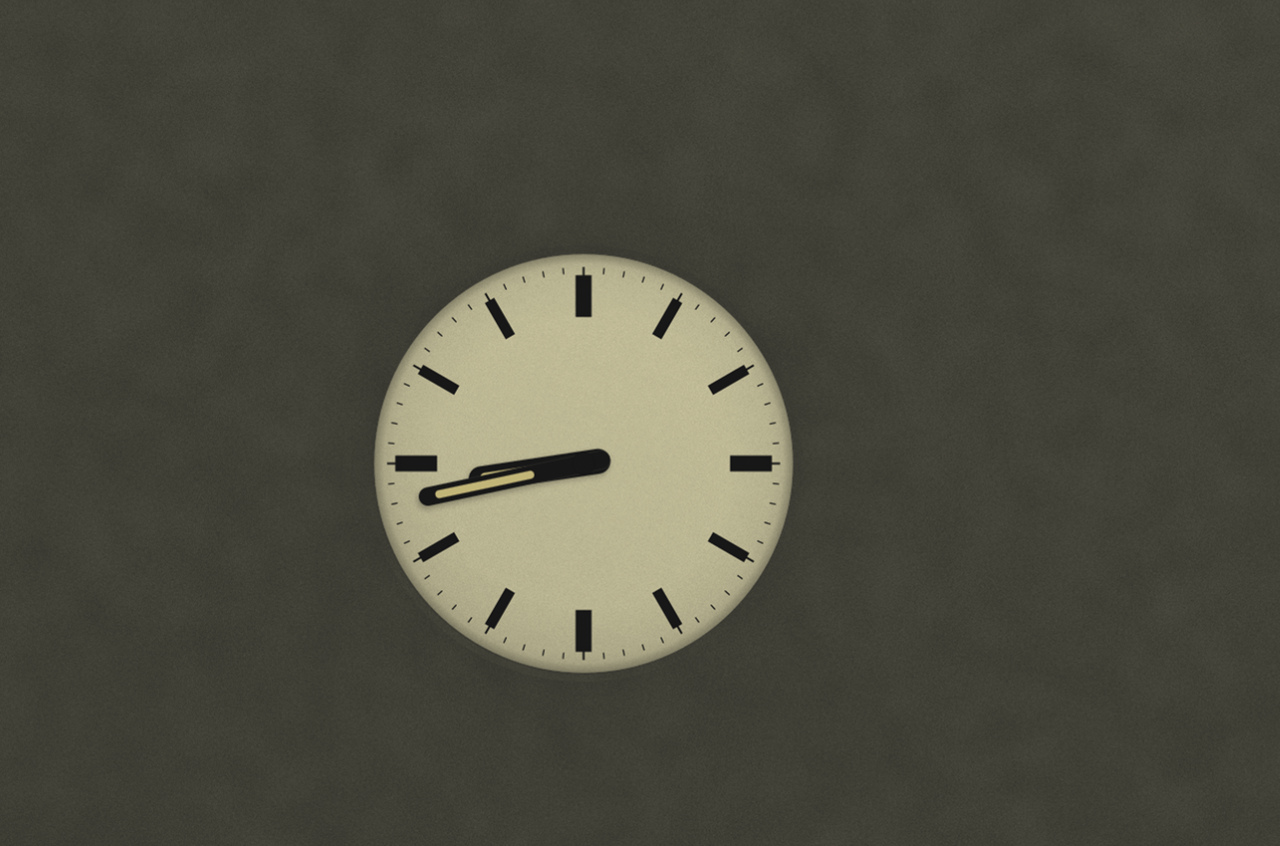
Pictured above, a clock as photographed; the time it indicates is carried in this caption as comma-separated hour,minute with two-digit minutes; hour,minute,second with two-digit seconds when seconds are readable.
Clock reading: 8,43
